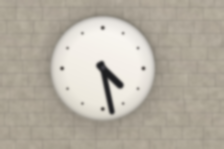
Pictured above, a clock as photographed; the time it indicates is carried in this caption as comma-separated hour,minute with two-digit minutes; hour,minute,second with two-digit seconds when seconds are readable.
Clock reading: 4,28
